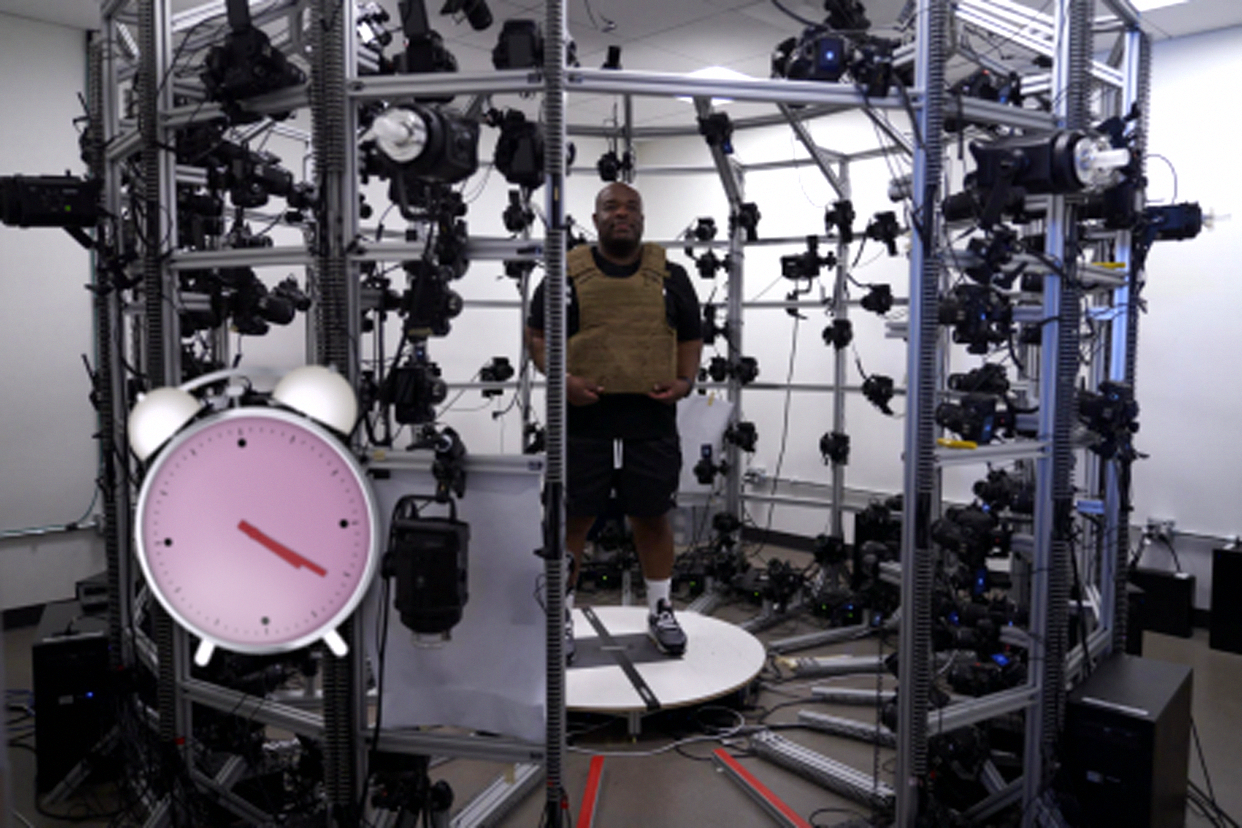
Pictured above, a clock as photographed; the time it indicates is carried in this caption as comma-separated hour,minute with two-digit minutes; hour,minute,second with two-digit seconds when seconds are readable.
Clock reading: 4,21
